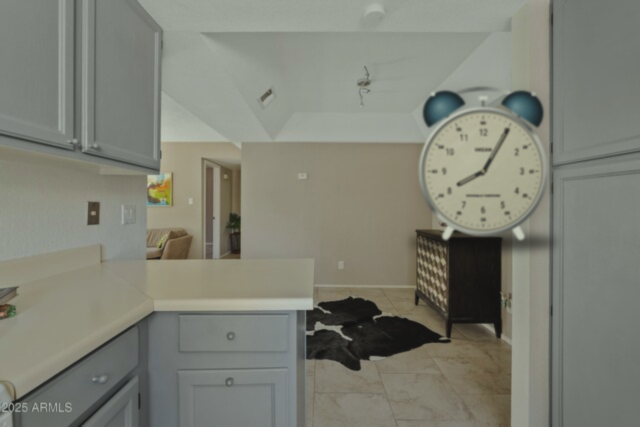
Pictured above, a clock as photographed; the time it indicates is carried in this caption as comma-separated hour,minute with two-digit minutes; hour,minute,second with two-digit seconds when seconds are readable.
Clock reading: 8,05
